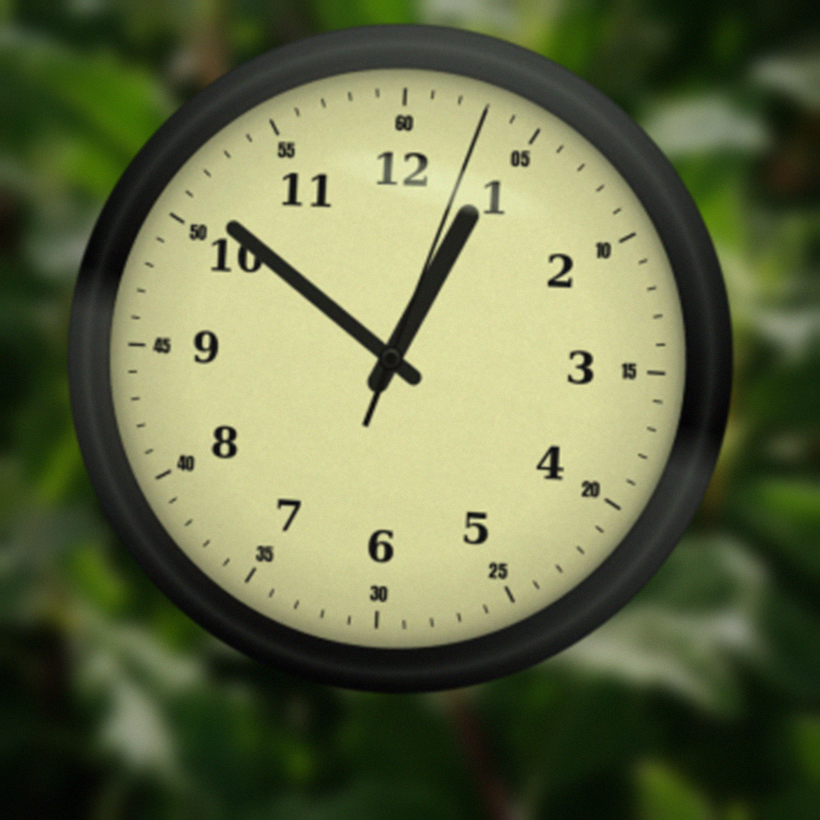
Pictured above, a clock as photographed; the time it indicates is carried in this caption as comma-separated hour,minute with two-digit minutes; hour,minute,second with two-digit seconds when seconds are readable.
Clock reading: 12,51,03
